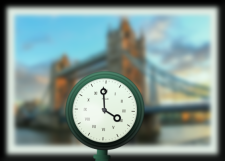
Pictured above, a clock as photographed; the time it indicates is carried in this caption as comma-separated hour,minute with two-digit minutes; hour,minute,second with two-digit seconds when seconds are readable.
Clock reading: 3,59
